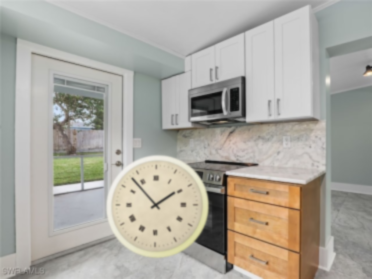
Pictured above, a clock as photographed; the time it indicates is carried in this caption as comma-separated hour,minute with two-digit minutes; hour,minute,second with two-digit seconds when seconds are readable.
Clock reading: 1,53
